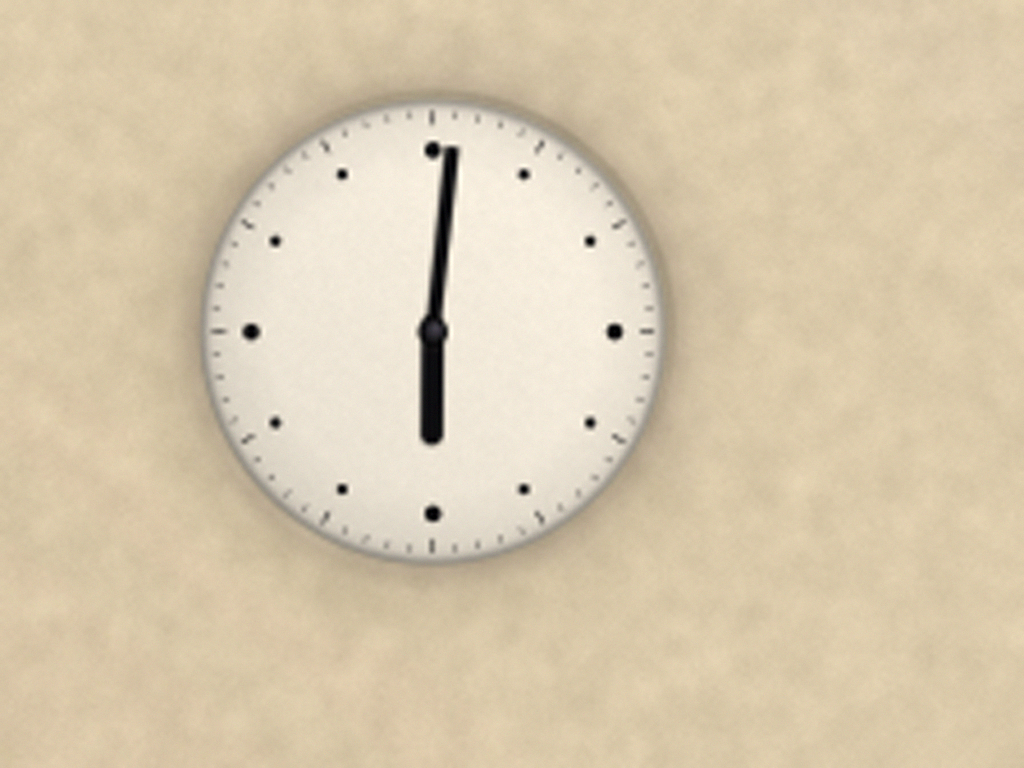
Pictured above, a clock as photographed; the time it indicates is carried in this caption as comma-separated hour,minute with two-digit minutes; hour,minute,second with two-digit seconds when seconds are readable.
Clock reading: 6,01
